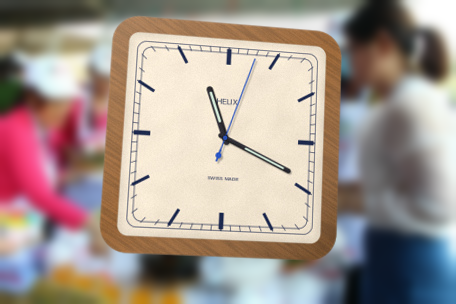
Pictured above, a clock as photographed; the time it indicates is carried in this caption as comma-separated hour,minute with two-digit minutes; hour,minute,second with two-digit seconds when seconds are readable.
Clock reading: 11,19,03
